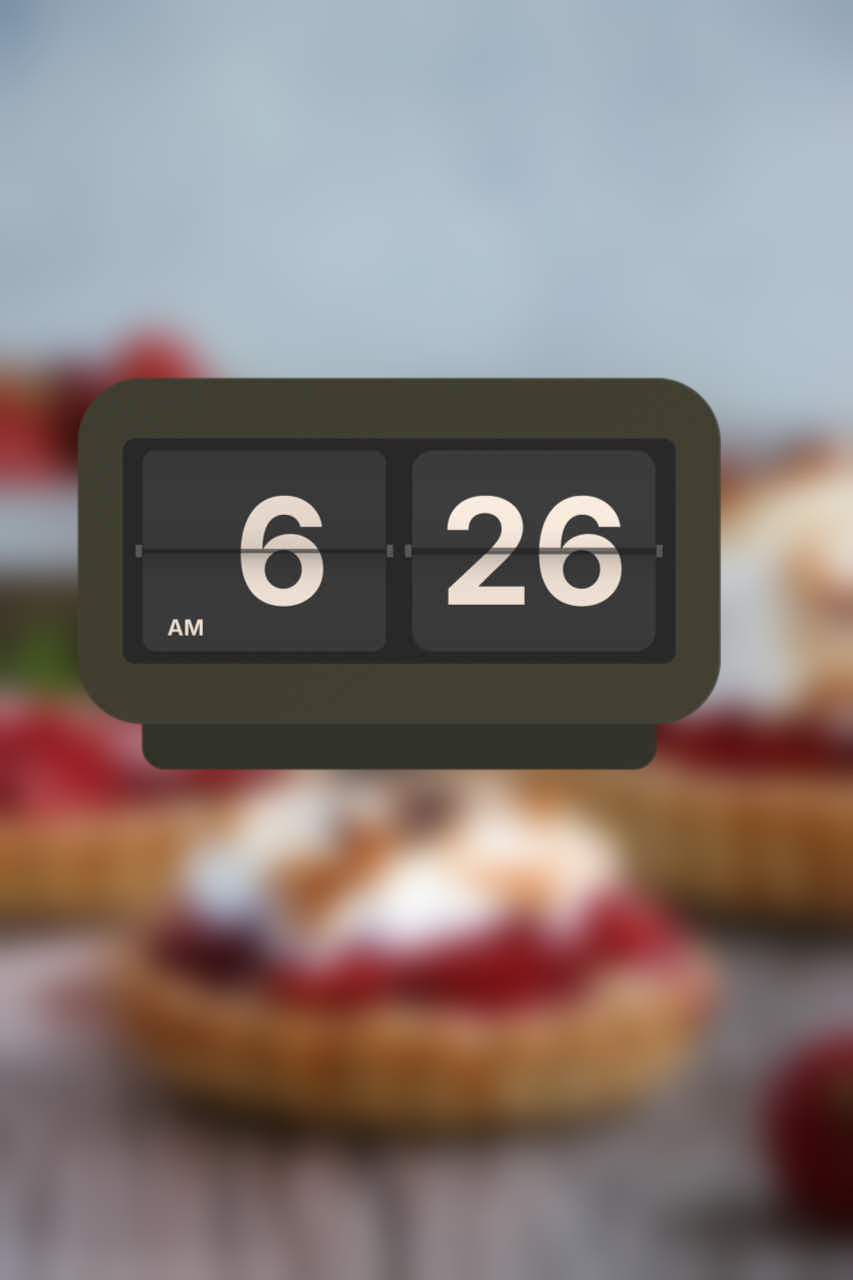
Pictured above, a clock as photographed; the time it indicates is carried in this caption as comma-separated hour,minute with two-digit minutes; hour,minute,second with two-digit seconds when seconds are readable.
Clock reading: 6,26
